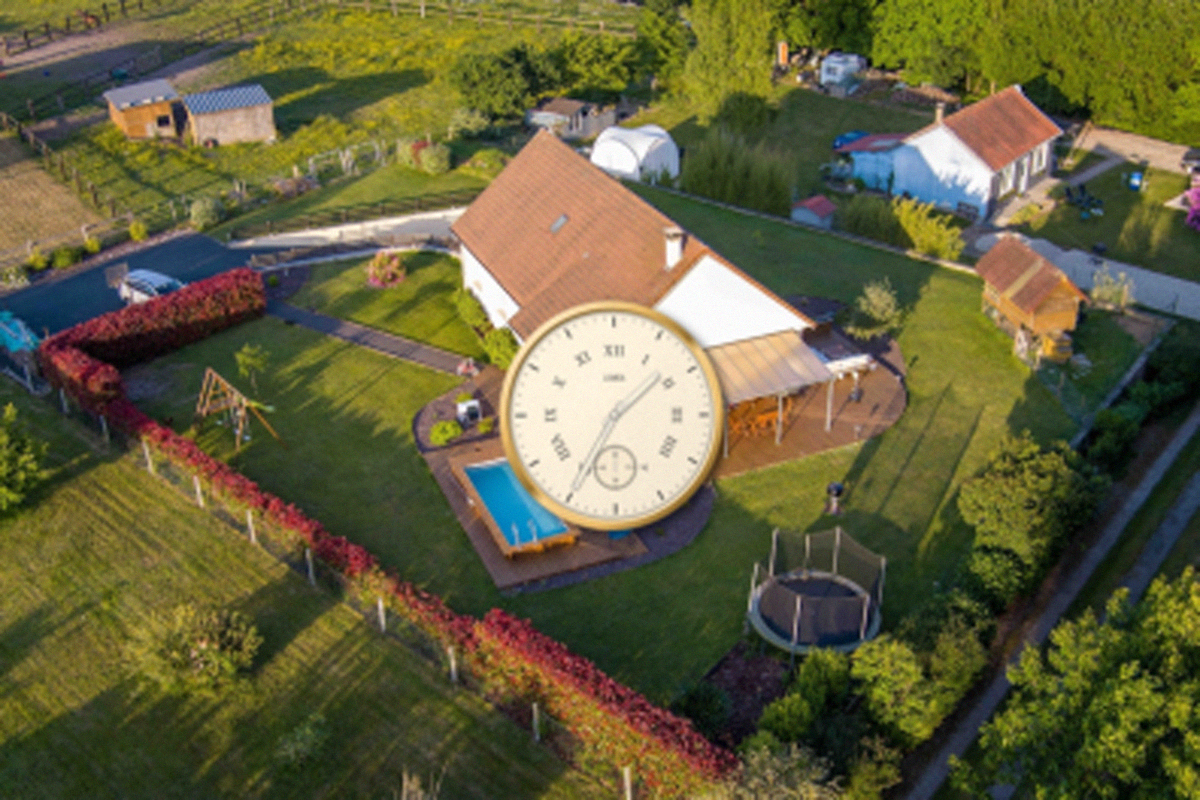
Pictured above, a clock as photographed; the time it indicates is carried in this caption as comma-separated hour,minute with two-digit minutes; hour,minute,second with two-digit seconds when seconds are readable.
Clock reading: 1,35
